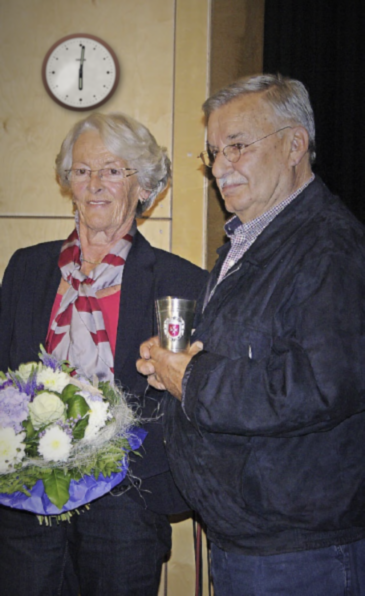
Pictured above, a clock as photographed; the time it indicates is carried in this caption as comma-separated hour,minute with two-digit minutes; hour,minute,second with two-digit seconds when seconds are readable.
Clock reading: 6,01
